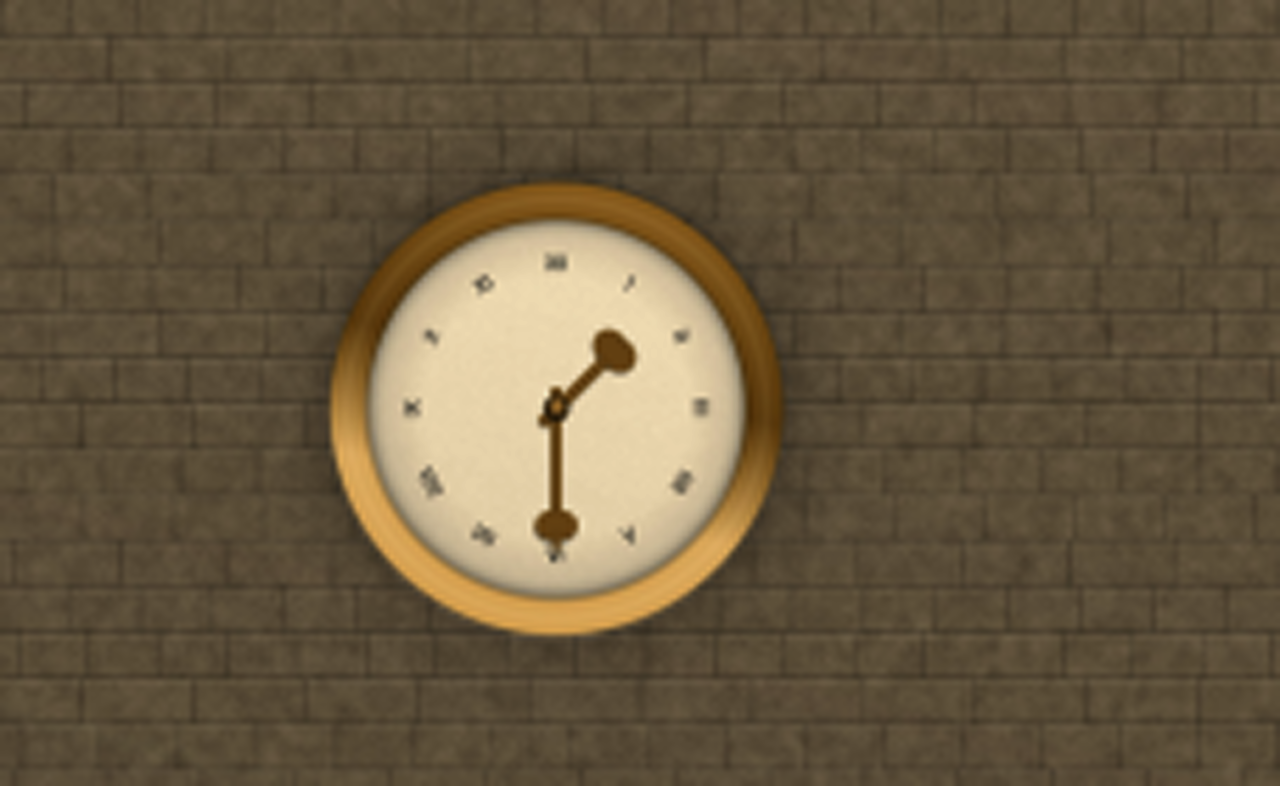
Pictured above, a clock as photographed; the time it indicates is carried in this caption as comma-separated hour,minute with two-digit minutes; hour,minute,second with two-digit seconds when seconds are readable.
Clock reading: 1,30
